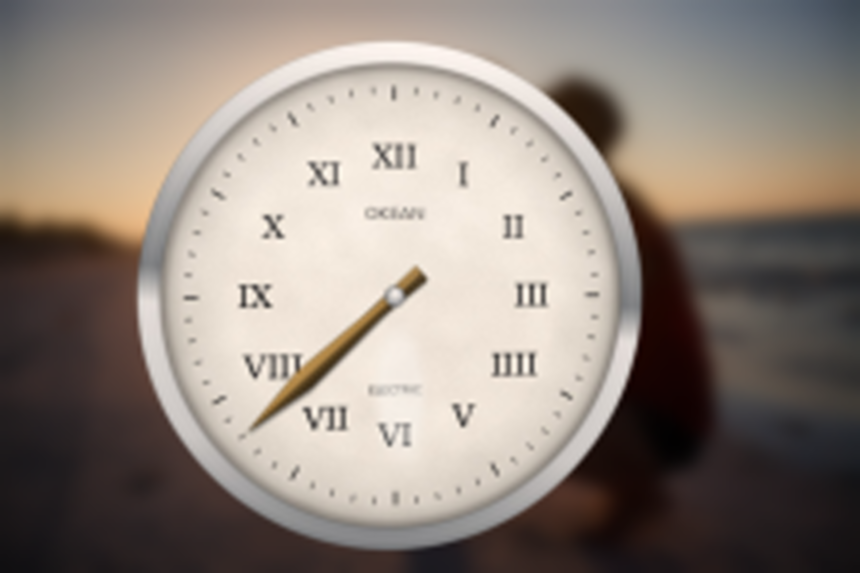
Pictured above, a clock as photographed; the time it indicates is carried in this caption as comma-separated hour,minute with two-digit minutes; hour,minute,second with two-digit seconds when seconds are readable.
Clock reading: 7,38
